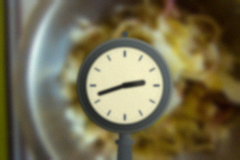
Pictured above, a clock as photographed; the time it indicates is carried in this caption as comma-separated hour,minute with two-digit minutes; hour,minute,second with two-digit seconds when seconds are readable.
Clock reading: 2,42
